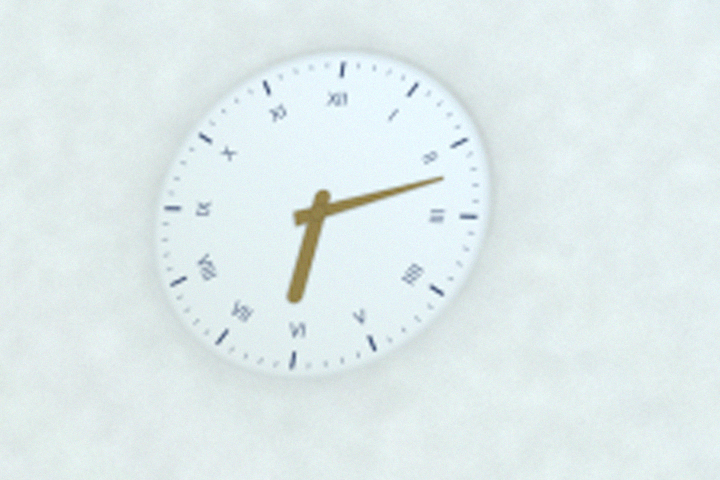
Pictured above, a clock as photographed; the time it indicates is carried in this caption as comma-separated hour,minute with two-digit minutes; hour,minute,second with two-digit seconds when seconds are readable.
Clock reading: 6,12
